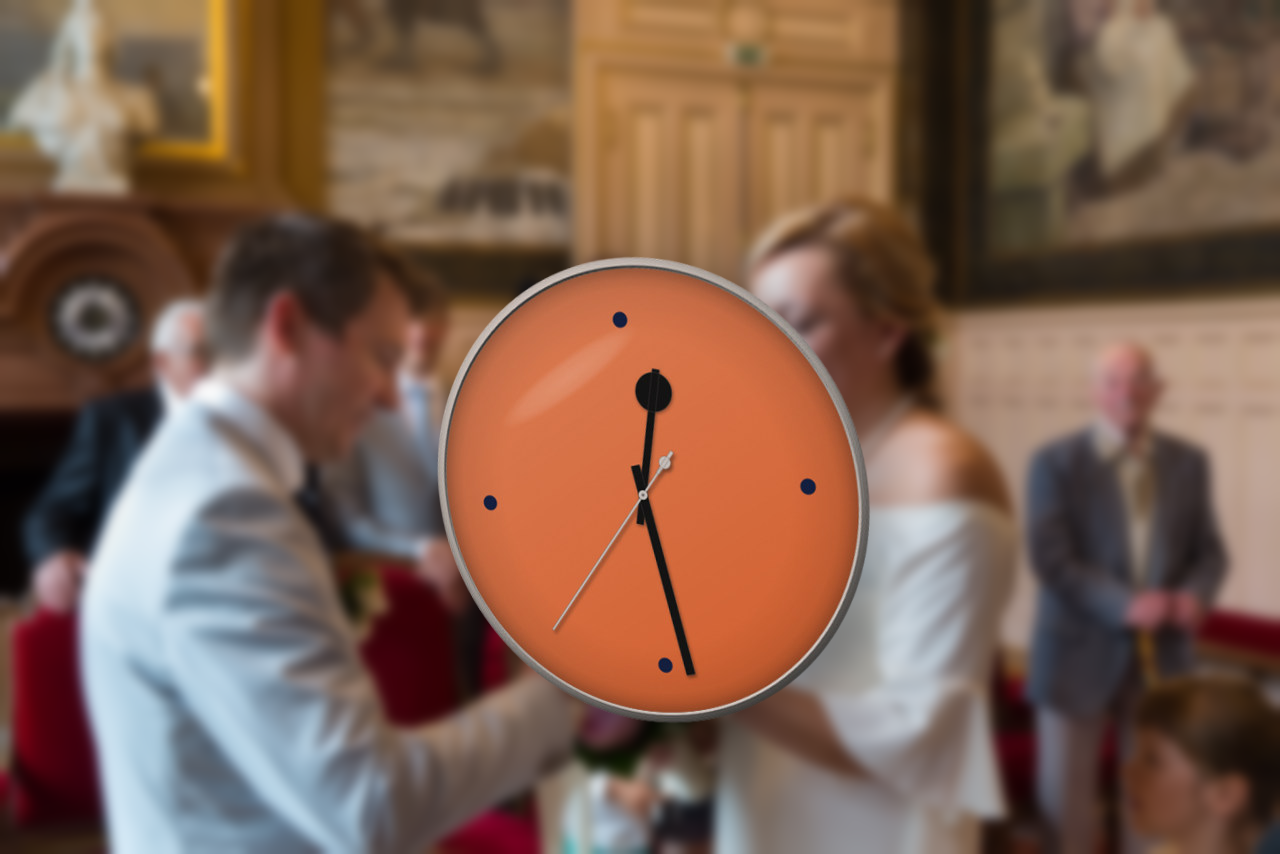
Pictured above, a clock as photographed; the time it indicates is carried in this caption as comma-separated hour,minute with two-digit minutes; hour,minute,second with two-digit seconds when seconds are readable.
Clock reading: 12,28,37
